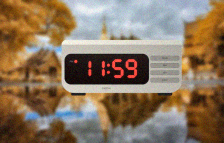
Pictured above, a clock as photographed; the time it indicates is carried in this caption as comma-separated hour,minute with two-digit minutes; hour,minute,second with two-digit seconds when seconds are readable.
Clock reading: 11,59
